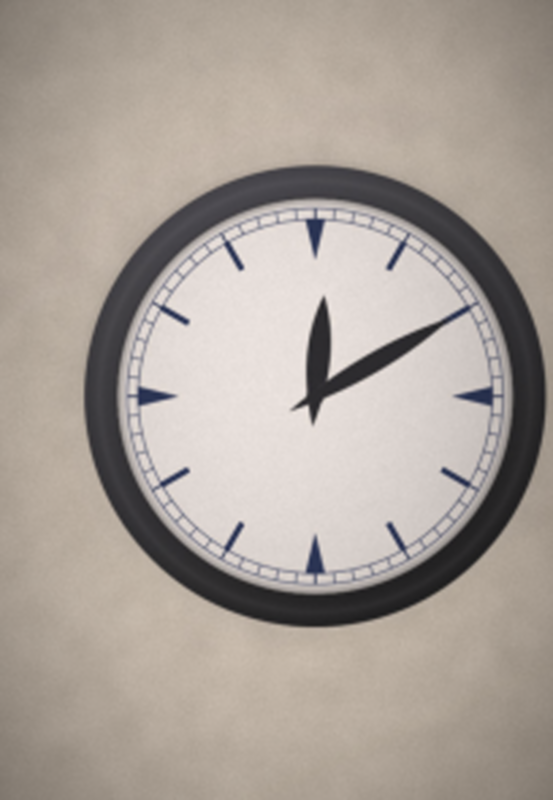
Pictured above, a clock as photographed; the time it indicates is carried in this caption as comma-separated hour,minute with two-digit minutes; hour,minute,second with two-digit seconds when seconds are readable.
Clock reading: 12,10
